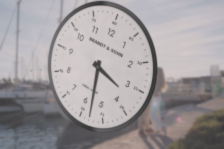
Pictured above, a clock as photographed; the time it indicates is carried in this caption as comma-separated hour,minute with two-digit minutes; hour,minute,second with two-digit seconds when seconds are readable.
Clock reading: 3,28
